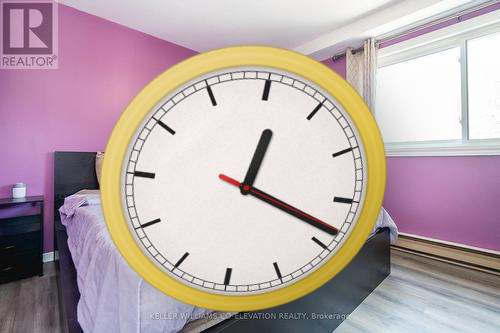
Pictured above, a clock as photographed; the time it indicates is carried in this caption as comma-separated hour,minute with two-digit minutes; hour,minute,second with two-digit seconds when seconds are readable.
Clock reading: 12,18,18
